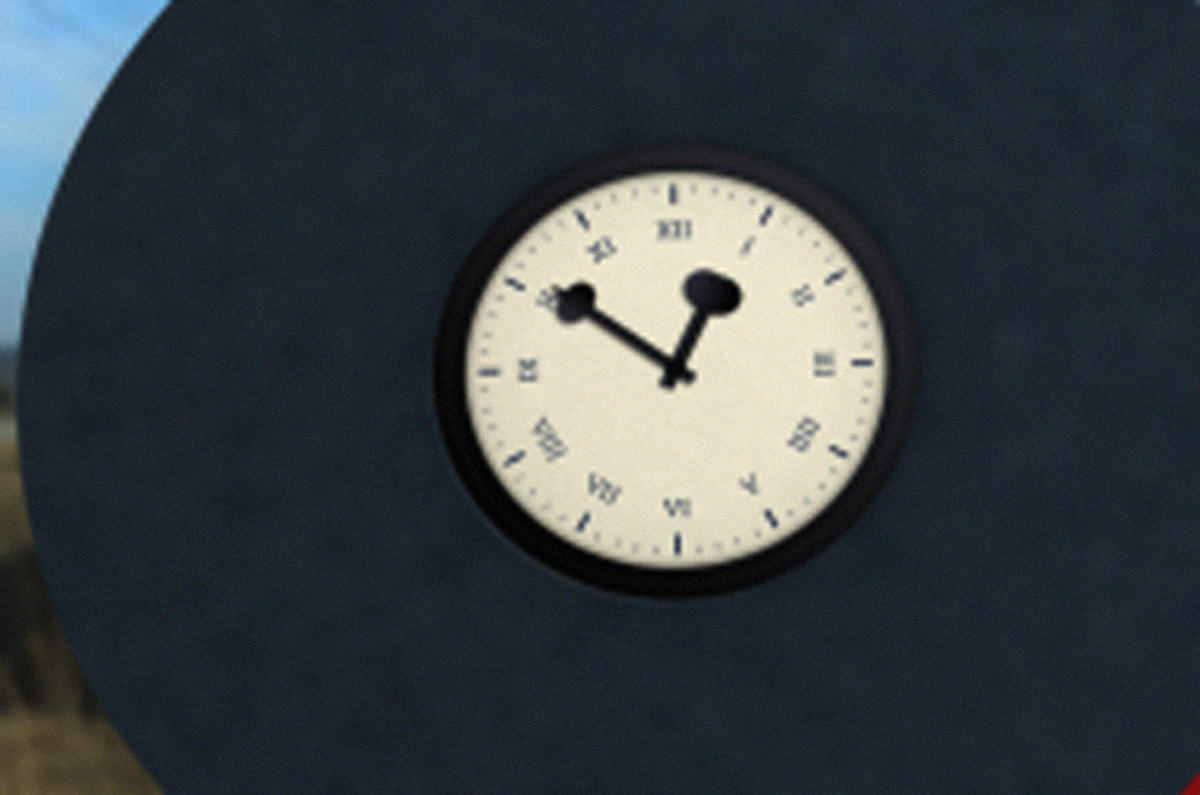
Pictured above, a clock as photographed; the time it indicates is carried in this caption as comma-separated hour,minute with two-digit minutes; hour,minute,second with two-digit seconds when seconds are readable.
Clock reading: 12,51
